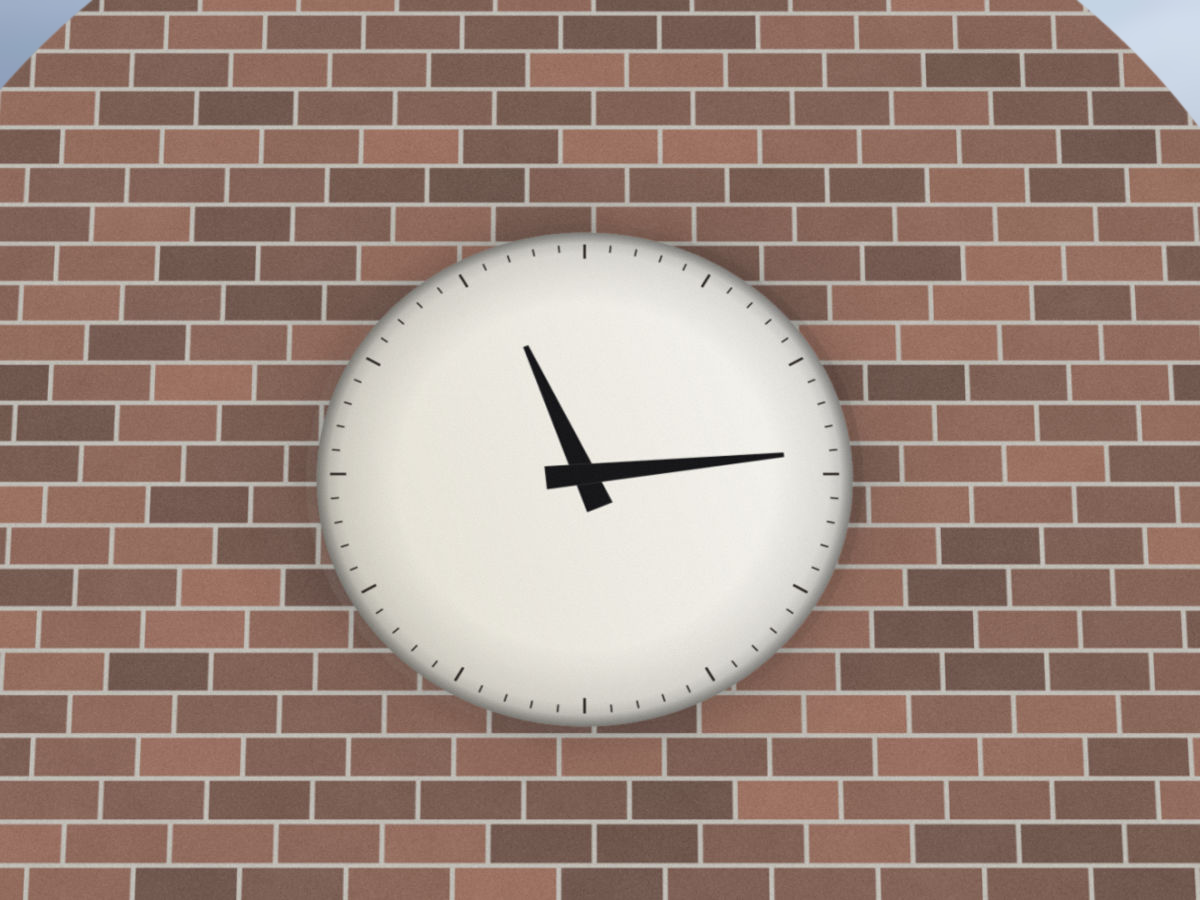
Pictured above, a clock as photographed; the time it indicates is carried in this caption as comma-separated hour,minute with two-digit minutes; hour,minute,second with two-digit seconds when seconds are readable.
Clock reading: 11,14
